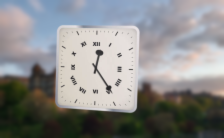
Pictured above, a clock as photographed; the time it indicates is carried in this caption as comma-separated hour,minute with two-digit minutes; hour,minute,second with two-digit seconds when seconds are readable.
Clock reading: 12,24
